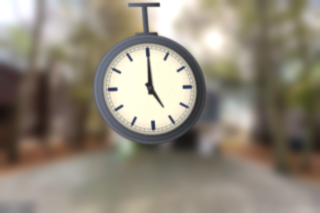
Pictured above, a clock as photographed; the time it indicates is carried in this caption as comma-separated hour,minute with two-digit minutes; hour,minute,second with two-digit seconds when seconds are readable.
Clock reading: 5,00
